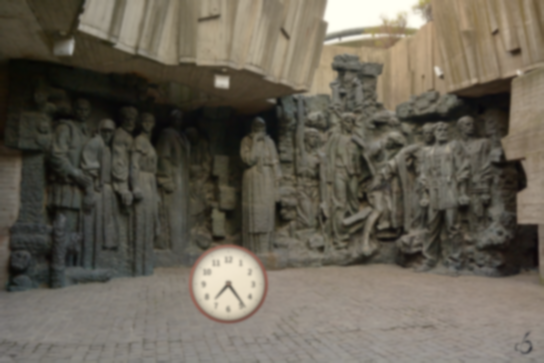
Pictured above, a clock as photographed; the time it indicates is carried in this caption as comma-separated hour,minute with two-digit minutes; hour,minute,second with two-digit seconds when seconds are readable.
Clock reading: 7,24
